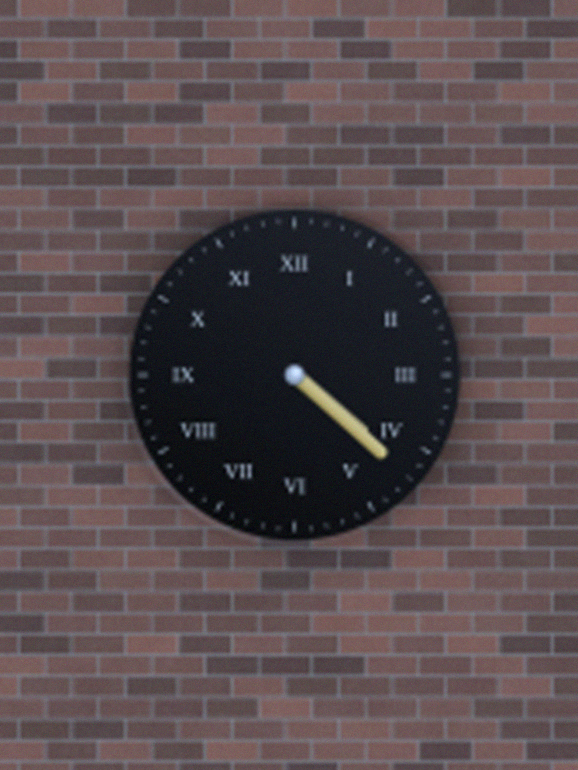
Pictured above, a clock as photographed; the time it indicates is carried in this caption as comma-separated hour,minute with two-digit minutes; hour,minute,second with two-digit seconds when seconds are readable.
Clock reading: 4,22
